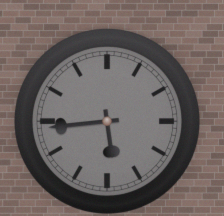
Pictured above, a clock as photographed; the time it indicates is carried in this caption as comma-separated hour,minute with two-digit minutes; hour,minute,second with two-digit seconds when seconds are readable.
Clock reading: 5,44
